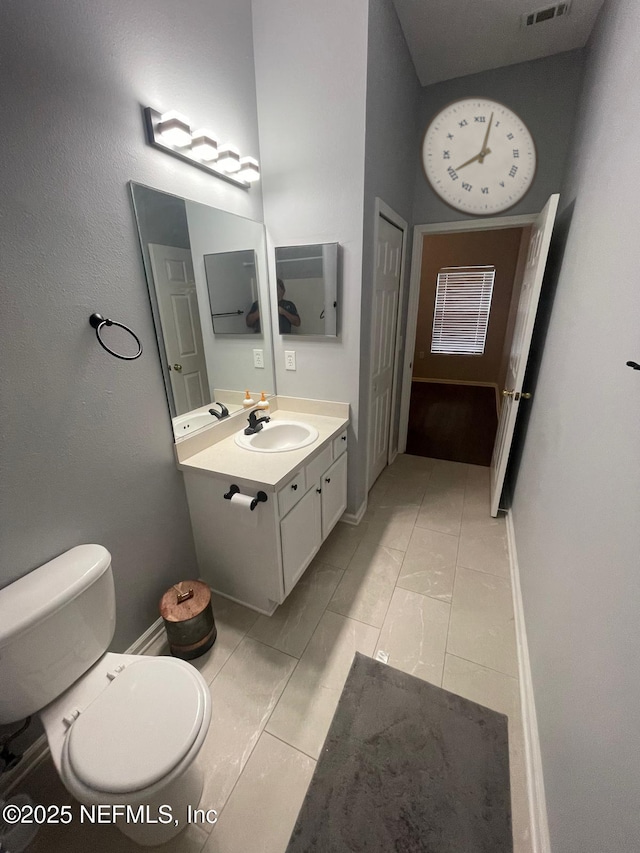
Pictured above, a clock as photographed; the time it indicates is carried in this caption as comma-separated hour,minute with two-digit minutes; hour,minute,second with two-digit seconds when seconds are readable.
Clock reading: 8,03
